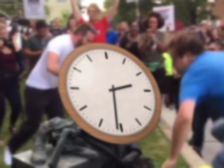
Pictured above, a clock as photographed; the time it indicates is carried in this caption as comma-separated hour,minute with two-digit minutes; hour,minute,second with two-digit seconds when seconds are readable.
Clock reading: 2,31
